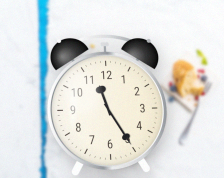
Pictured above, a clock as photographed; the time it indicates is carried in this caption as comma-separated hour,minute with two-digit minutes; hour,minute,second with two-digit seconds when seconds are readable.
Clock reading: 11,25
